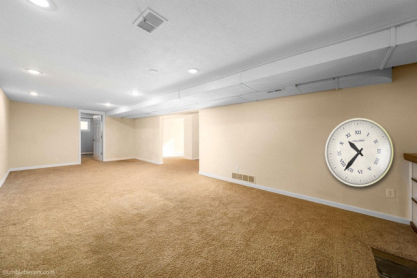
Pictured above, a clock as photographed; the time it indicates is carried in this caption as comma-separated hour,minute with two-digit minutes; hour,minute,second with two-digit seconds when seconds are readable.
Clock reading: 10,37
